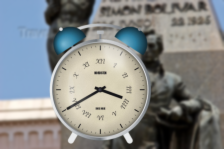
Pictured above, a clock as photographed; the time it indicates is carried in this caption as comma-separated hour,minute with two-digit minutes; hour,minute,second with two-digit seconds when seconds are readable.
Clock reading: 3,40
